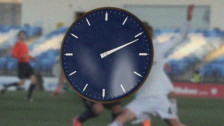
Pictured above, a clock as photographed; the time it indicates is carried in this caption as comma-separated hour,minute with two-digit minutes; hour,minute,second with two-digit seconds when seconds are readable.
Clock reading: 2,11
